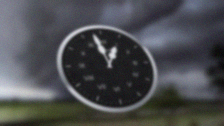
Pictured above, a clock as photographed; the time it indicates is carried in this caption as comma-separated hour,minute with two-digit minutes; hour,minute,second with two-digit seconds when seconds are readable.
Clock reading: 12,58
